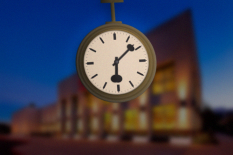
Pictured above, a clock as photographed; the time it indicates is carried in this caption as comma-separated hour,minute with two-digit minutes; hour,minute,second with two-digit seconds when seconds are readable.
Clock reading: 6,08
